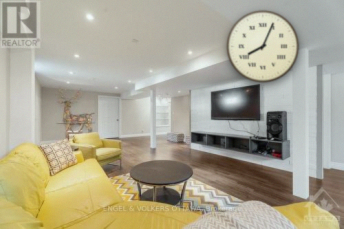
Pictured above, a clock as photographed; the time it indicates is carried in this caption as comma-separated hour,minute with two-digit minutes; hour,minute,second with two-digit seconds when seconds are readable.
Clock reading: 8,04
